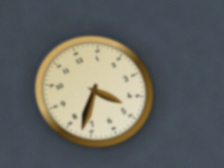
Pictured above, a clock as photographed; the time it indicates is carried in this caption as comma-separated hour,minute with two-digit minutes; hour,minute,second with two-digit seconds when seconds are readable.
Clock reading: 4,37
